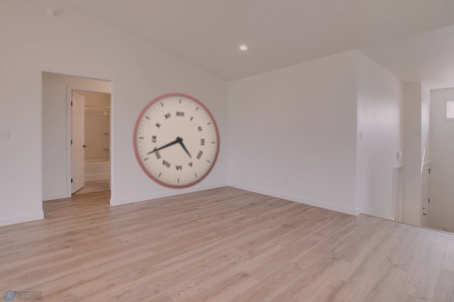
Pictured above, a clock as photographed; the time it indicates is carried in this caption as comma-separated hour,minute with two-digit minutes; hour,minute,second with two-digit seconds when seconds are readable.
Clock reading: 4,41
